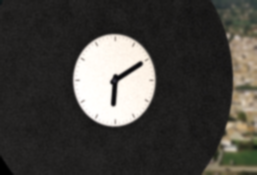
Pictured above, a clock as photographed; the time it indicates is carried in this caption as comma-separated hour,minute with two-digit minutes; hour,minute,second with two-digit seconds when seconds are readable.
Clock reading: 6,10
